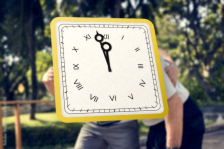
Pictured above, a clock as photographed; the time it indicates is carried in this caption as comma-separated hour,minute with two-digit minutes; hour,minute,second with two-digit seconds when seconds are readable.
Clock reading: 11,58
